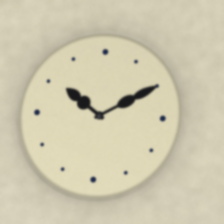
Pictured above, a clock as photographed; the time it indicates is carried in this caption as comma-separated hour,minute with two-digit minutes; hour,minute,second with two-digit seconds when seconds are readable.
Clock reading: 10,10
